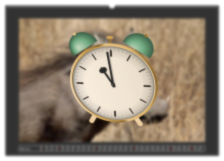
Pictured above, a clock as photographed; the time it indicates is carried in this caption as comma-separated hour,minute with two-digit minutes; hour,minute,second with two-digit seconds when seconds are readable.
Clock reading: 10,59
